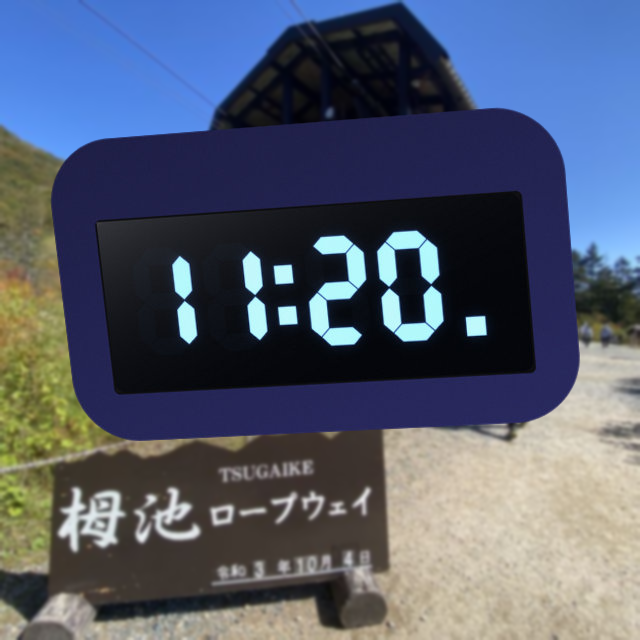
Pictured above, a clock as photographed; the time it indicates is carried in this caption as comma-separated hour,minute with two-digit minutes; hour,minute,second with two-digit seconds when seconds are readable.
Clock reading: 11,20
